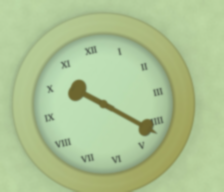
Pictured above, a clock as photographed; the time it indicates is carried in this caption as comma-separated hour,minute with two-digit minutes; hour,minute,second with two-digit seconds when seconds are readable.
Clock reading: 10,22
